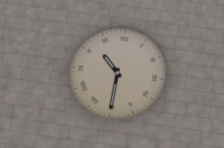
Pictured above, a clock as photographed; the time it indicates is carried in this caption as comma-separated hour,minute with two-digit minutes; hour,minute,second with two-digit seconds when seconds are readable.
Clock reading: 10,30
